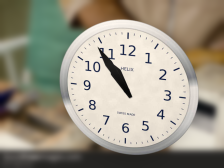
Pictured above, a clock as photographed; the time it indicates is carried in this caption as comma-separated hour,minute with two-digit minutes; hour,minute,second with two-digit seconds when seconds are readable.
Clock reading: 10,54
